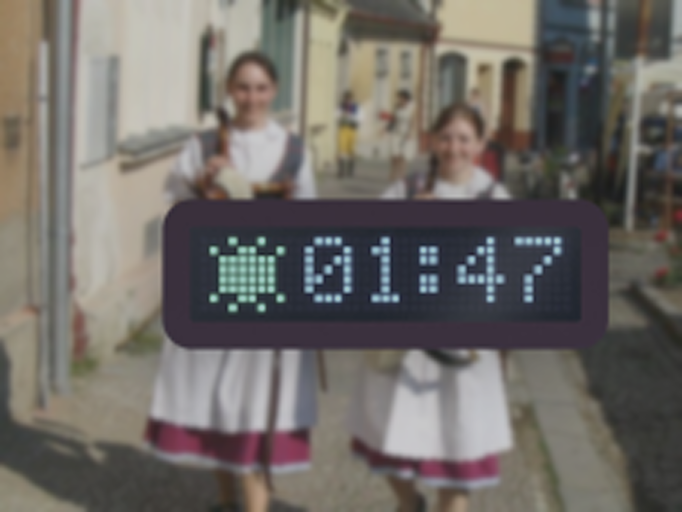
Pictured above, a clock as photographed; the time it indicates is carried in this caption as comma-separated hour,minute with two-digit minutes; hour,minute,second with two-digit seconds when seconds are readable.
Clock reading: 1,47
